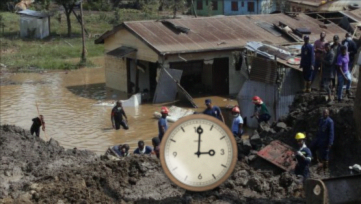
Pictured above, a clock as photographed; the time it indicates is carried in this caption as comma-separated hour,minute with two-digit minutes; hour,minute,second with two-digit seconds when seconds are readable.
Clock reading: 3,01
